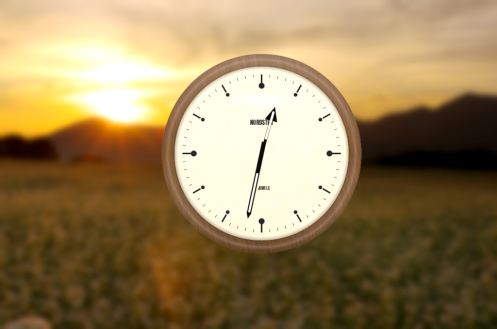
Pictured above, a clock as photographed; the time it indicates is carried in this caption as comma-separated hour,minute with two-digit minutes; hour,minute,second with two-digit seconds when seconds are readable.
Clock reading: 12,32
